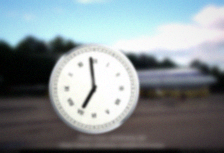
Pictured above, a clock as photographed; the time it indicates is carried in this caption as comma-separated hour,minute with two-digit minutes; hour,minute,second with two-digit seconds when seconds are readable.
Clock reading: 6,59
